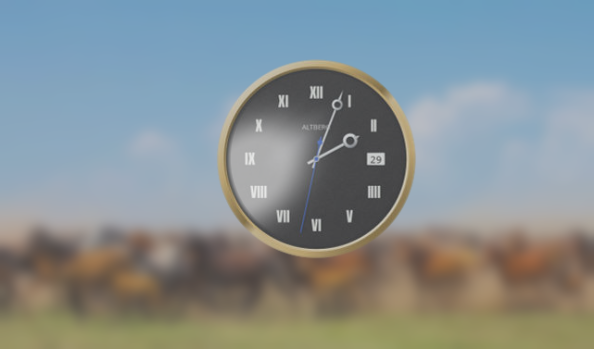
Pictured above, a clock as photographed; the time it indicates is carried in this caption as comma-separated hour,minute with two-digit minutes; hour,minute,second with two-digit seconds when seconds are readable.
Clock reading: 2,03,32
